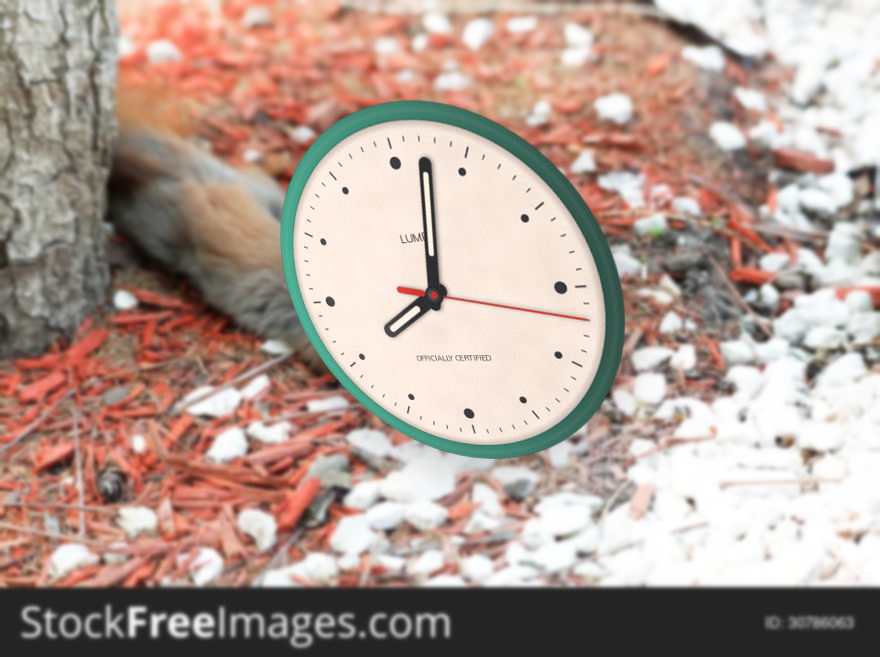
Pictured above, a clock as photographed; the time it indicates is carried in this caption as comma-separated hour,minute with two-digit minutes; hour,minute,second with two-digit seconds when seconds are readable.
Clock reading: 8,02,17
